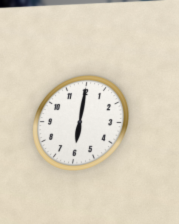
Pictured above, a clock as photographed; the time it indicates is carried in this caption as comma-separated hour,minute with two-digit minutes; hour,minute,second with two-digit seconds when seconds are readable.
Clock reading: 6,00
